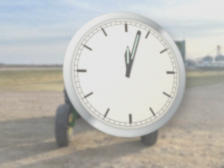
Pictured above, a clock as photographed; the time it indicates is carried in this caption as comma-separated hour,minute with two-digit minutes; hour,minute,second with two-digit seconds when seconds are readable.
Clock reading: 12,03
